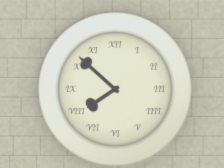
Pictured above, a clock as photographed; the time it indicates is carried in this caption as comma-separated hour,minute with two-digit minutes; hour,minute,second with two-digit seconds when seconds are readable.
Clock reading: 7,52
